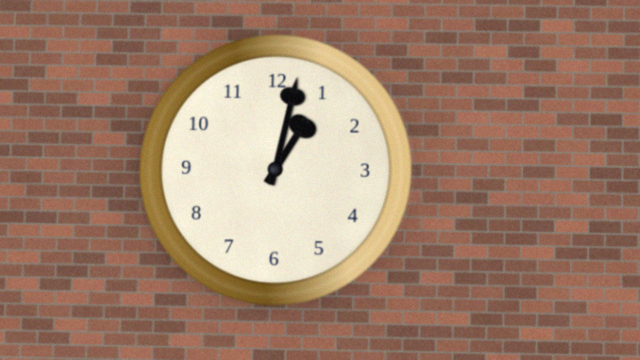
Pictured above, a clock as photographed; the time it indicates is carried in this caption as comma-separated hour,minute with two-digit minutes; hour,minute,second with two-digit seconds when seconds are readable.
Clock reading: 1,02
